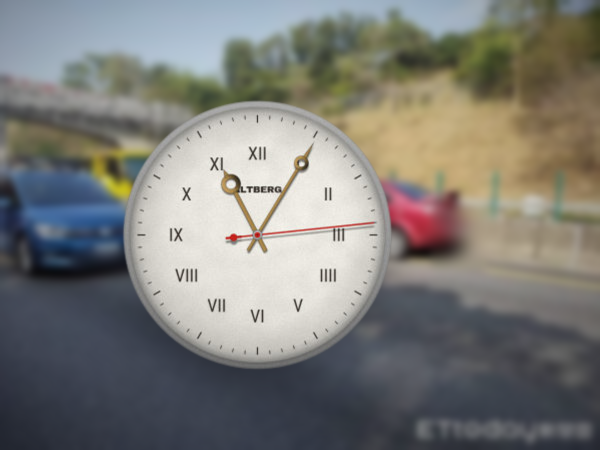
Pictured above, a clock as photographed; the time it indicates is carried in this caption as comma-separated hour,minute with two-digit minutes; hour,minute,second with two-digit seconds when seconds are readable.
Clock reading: 11,05,14
